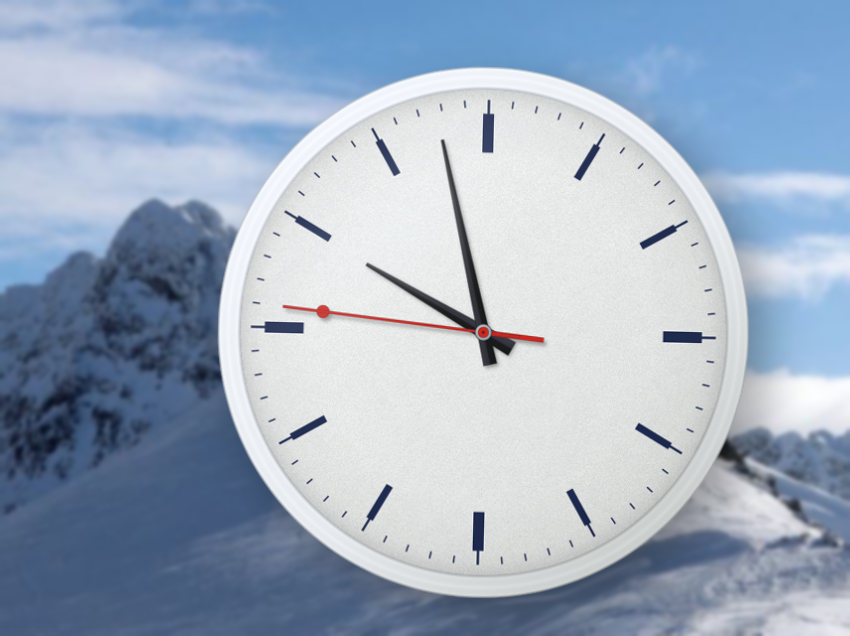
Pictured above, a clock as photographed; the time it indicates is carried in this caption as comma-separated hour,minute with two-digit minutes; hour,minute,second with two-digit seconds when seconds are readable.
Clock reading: 9,57,46
